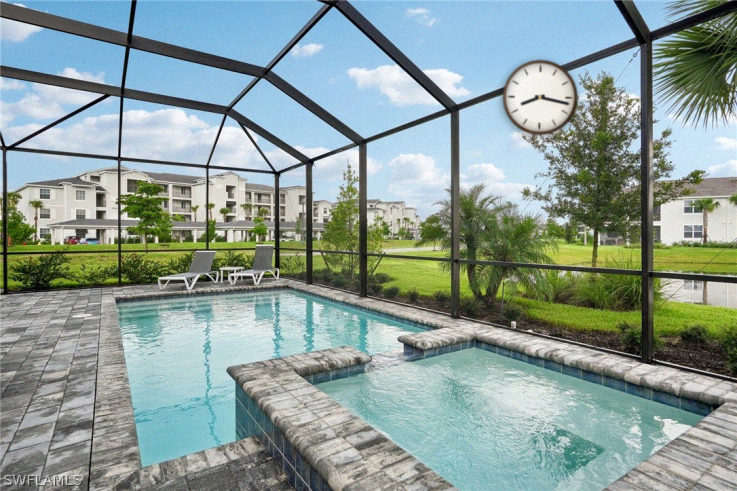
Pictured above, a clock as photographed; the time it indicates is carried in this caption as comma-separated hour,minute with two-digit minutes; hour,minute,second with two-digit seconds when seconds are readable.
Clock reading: 8,17
